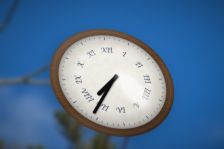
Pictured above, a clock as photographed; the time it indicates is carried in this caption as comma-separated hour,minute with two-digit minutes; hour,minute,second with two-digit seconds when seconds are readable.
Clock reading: 7,36
